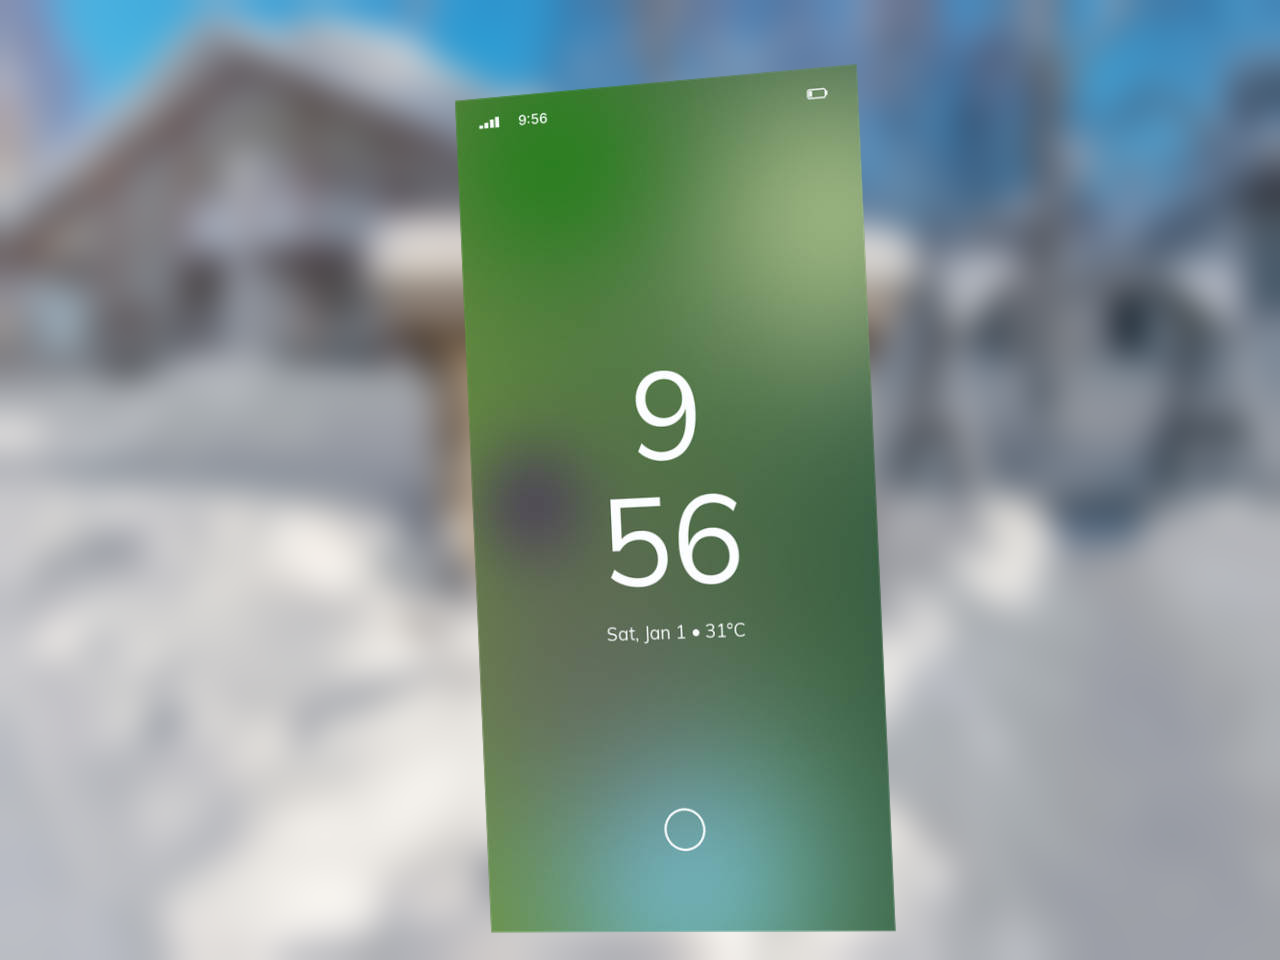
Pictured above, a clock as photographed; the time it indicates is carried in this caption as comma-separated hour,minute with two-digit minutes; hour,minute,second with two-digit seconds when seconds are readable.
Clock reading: 9,56
